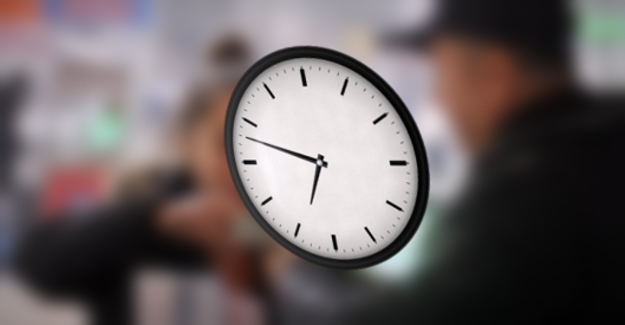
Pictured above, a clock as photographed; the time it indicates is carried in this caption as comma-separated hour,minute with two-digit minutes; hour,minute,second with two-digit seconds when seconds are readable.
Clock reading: 6,48
